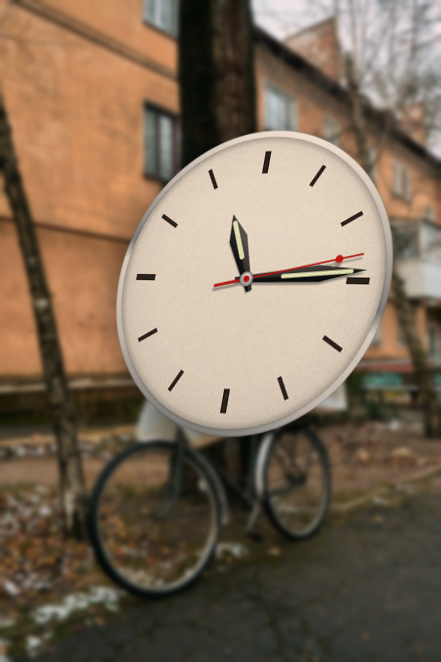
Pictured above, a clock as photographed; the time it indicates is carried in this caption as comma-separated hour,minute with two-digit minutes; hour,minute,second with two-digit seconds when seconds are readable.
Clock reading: 11,14,13
